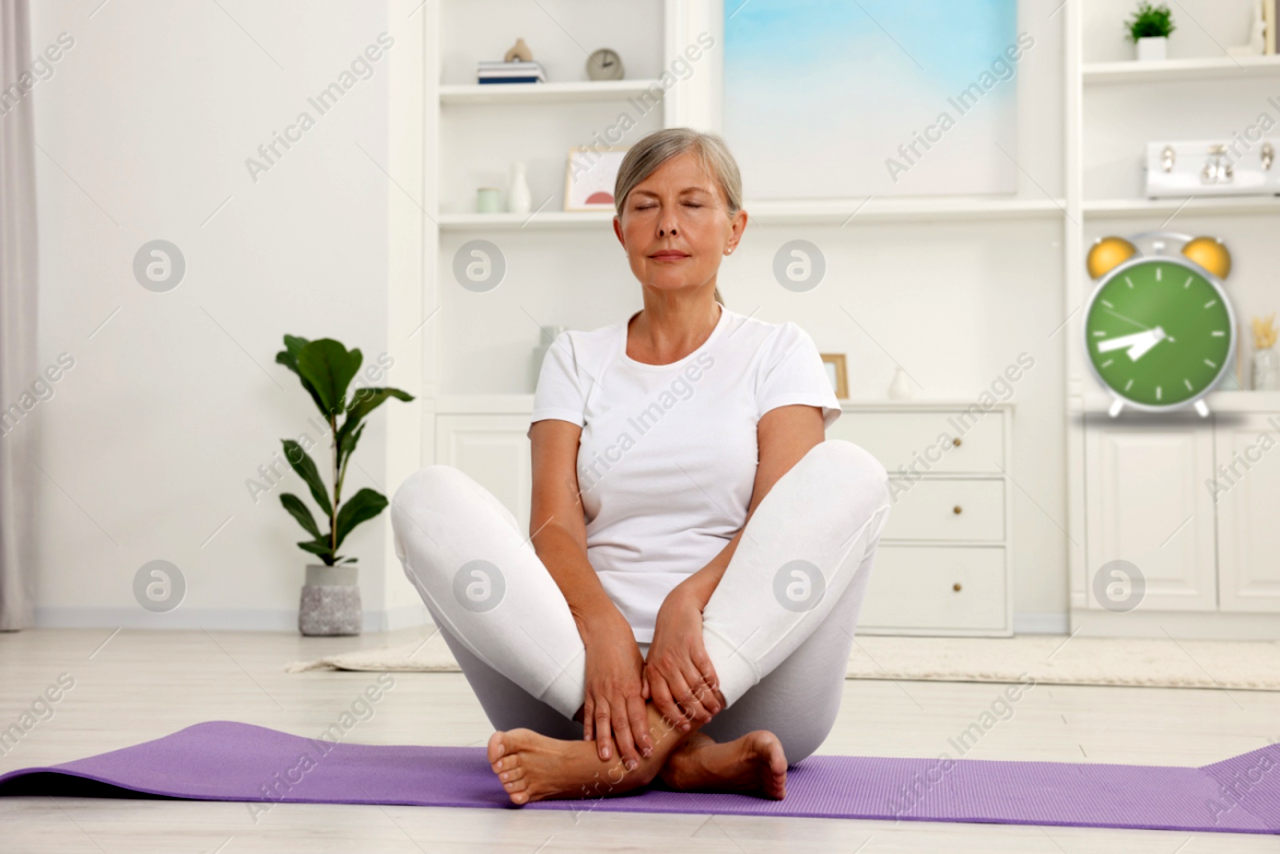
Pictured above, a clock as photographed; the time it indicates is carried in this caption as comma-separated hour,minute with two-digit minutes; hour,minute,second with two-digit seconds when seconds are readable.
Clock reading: 7,42,49
